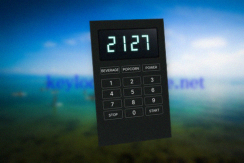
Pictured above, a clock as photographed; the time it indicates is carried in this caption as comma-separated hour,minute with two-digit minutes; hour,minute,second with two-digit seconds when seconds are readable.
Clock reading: 21,27
